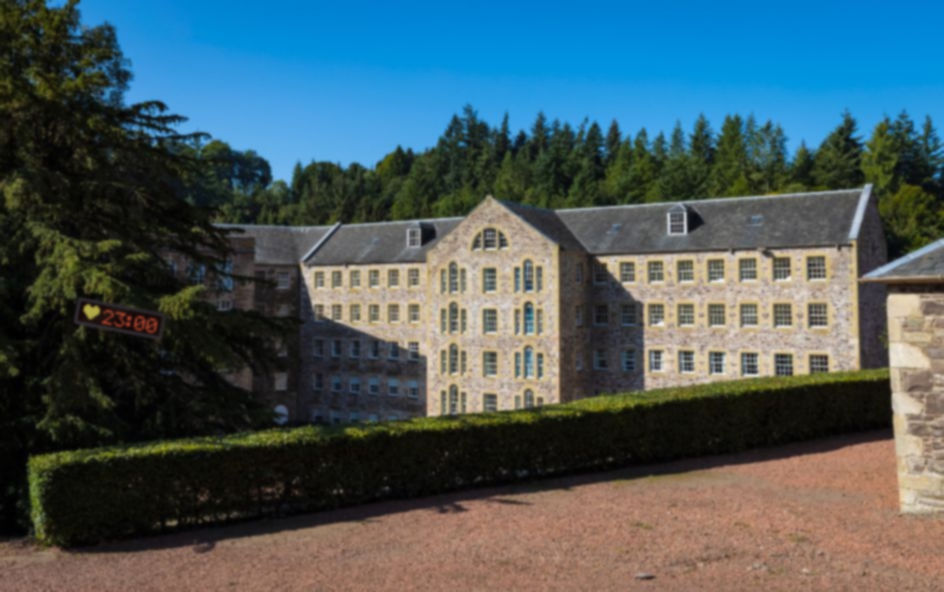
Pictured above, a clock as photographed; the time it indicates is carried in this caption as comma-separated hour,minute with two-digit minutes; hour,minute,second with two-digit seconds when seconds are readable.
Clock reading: 23,00
